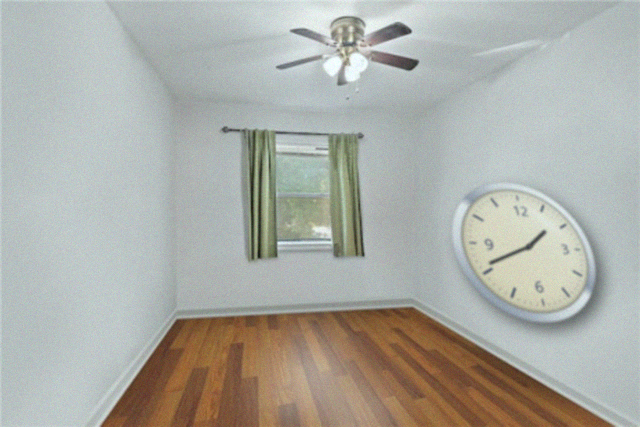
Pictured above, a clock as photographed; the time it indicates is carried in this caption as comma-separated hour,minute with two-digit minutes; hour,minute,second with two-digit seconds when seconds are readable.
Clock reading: 1,41
